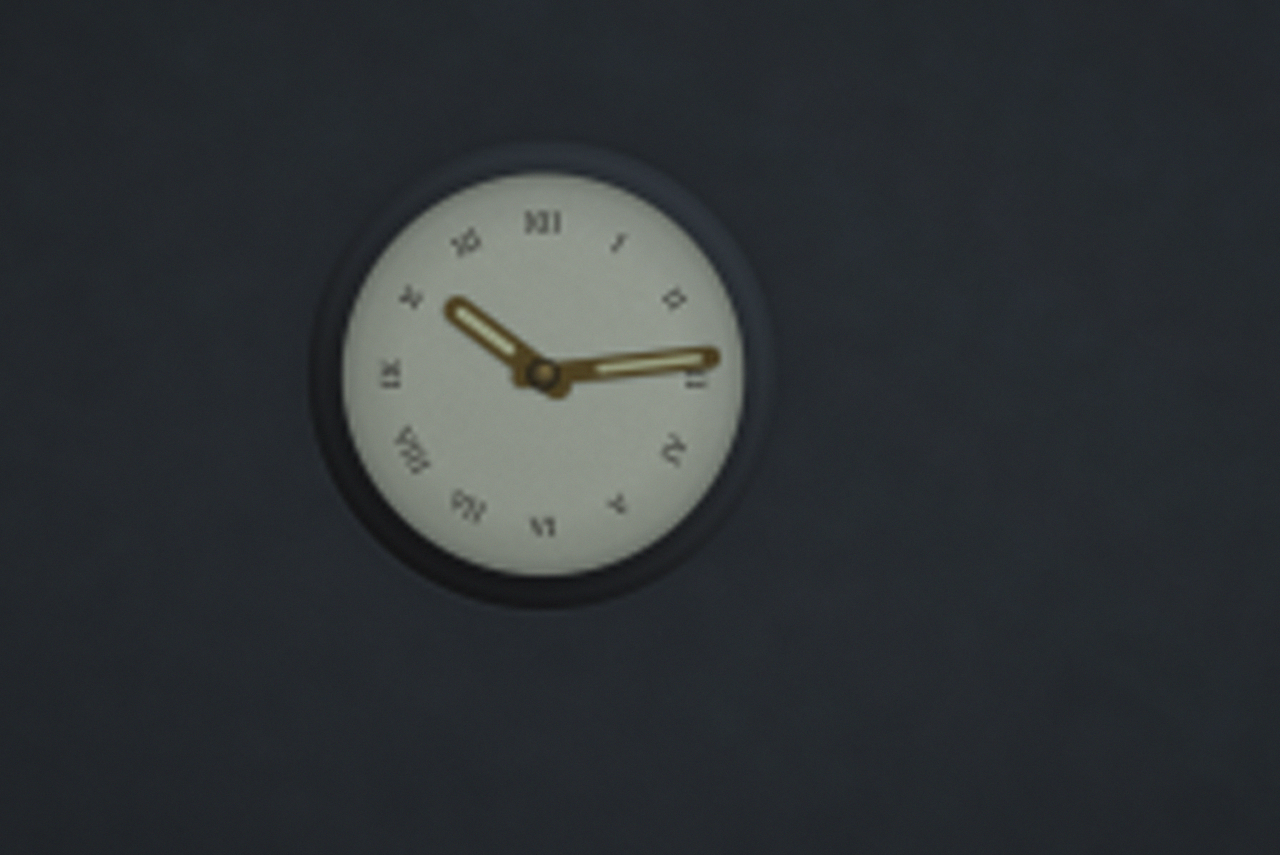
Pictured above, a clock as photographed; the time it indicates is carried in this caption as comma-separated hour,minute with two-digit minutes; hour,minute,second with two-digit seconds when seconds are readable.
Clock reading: 10,14
